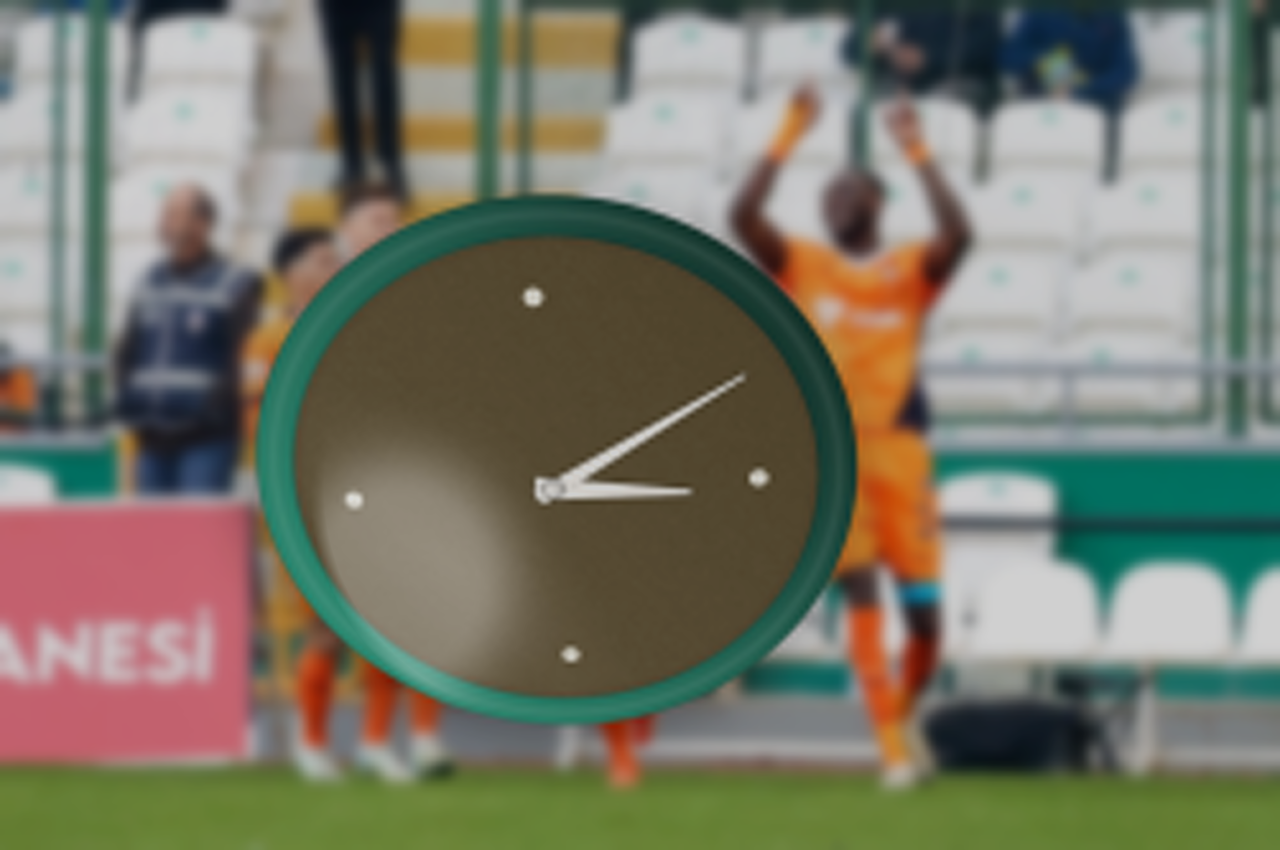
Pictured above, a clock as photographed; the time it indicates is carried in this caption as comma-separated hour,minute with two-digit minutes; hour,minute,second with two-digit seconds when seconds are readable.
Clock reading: 3,10
